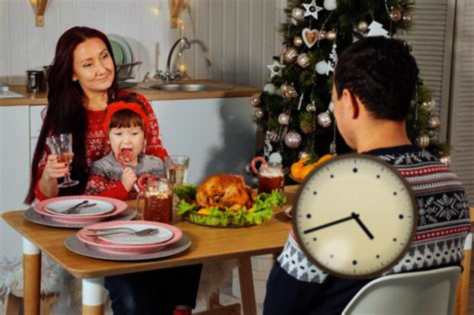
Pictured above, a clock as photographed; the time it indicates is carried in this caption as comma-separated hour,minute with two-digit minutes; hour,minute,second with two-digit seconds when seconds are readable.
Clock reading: 4,42
